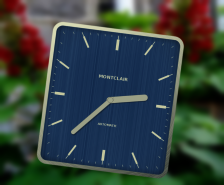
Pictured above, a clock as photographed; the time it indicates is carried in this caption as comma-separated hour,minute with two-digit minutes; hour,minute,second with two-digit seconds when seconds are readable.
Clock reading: 2,37
